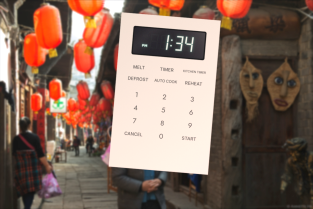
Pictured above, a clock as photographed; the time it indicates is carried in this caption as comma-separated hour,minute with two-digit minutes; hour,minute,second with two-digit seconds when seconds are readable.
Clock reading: 1,34
